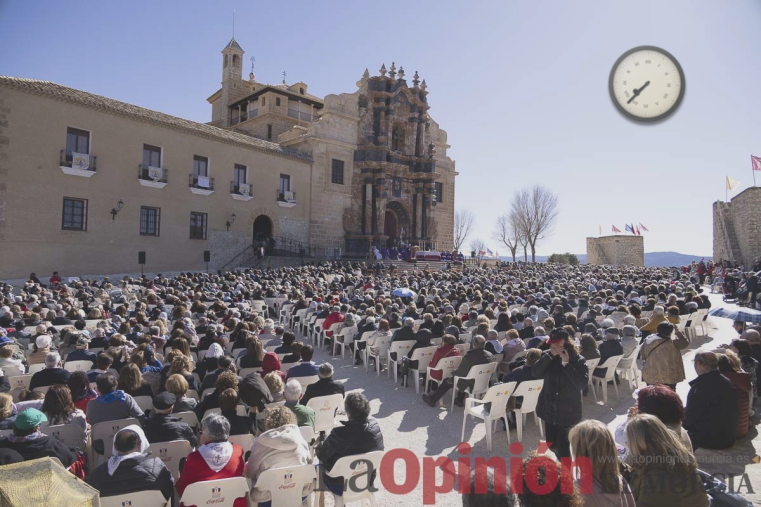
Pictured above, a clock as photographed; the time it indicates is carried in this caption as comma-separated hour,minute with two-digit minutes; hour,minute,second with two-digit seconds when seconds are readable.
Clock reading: 7,37
